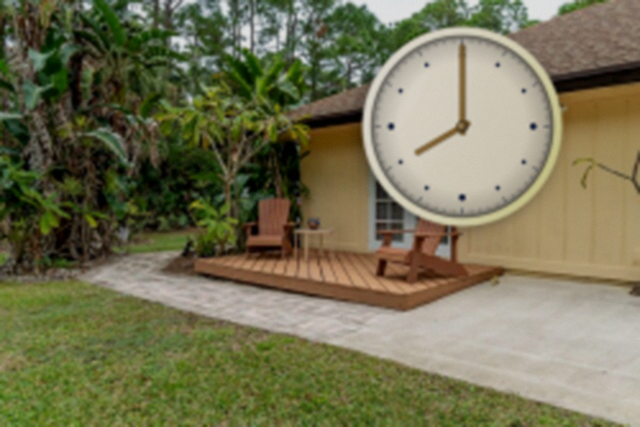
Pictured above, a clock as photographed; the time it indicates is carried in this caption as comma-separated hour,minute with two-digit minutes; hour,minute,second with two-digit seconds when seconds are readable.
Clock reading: 8,00
